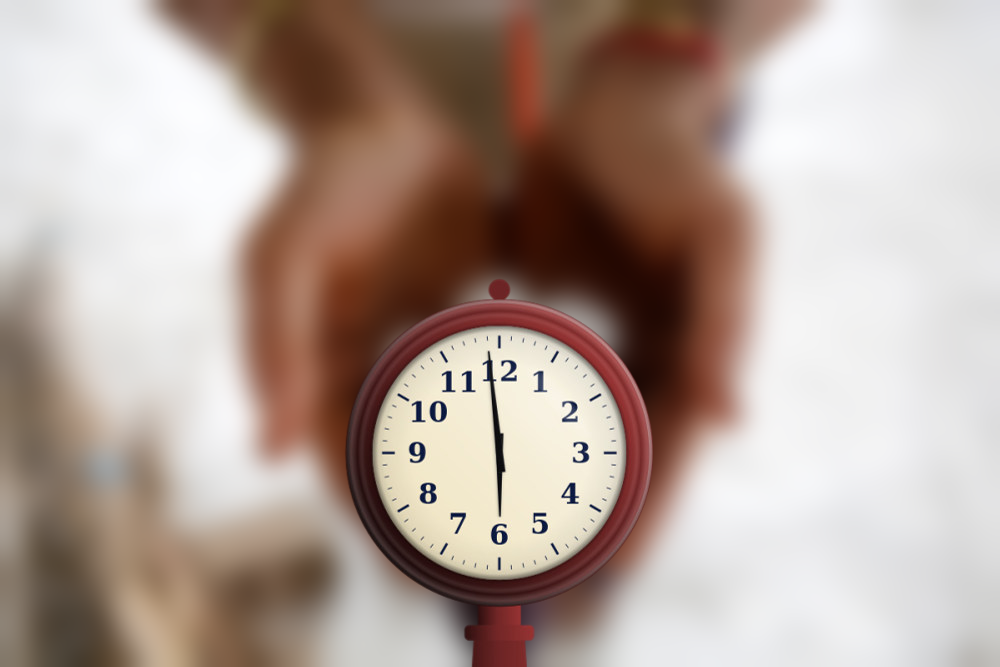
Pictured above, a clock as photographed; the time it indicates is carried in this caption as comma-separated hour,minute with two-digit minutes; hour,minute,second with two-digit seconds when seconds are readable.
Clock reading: 5,59
